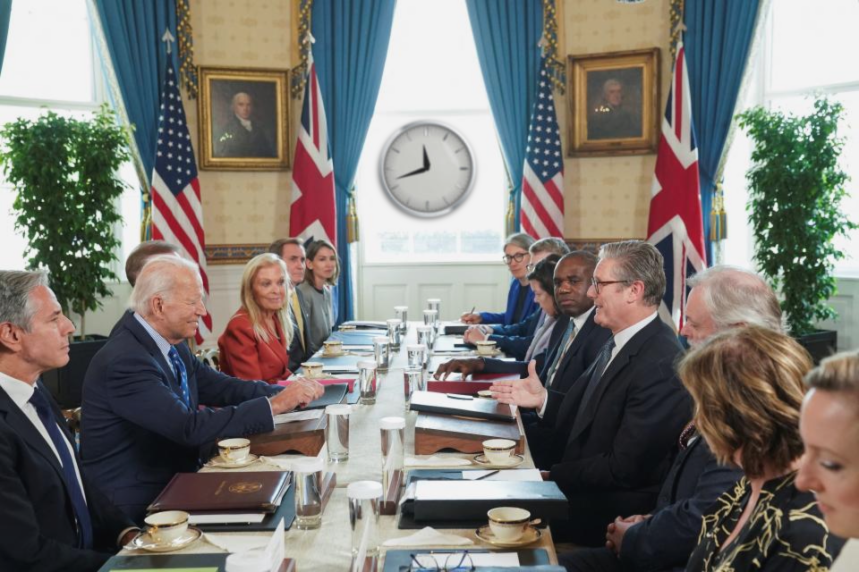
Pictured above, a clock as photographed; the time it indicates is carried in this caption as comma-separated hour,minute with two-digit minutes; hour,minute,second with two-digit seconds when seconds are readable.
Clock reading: 11,42
